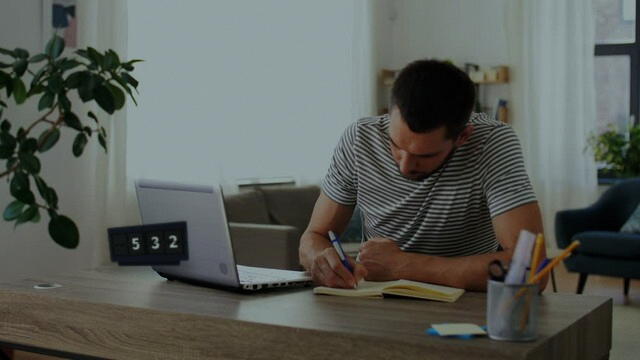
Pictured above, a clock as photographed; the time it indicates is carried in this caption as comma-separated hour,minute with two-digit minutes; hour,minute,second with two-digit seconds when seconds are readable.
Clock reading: 5,32
